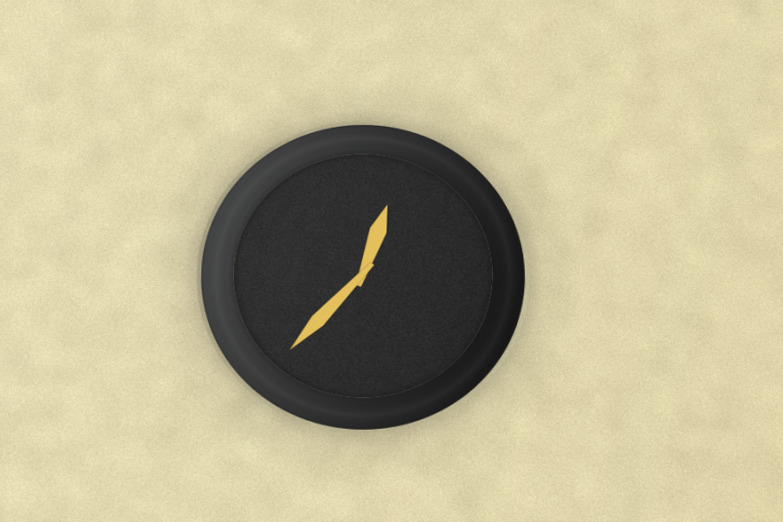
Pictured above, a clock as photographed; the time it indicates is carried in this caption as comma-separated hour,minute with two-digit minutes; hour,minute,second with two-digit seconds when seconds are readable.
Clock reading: 12,37
